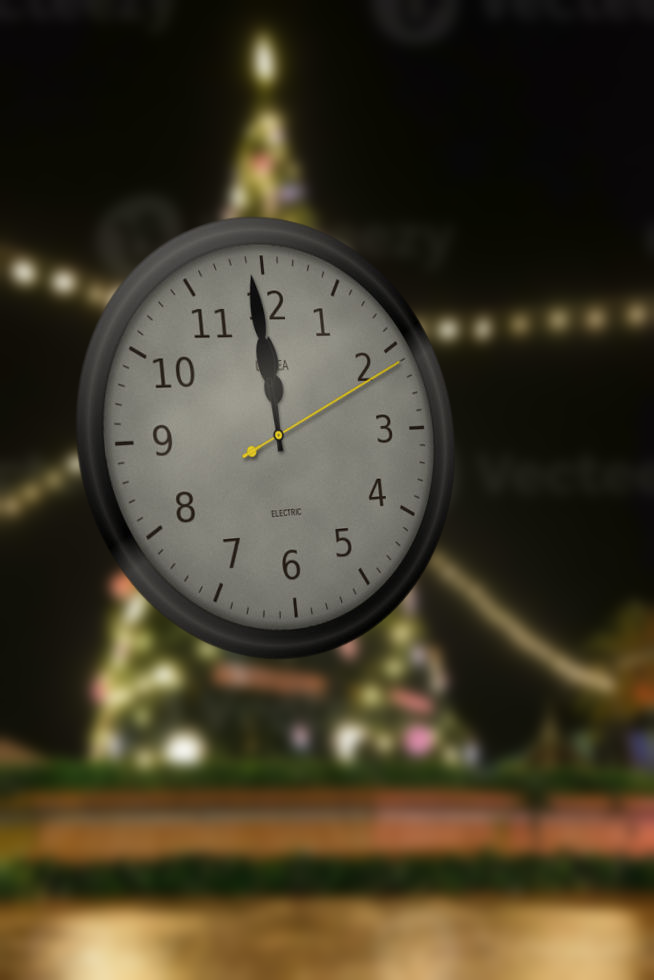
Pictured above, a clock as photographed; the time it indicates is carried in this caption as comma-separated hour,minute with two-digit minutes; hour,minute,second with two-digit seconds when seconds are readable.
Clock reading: 11,59,11
